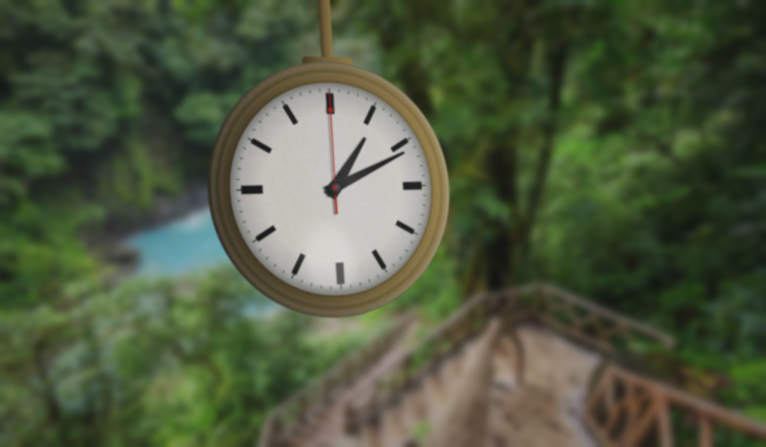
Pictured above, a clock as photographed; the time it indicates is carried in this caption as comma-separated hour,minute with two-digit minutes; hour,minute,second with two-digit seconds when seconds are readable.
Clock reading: 1,11,00
